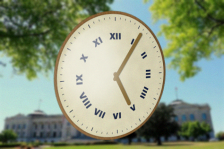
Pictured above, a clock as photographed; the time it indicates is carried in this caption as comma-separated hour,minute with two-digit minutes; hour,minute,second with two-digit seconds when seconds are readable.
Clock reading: 5,06
